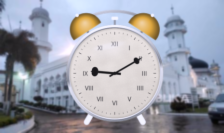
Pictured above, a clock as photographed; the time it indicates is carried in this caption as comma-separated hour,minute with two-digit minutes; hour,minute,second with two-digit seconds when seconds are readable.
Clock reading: 9,10
